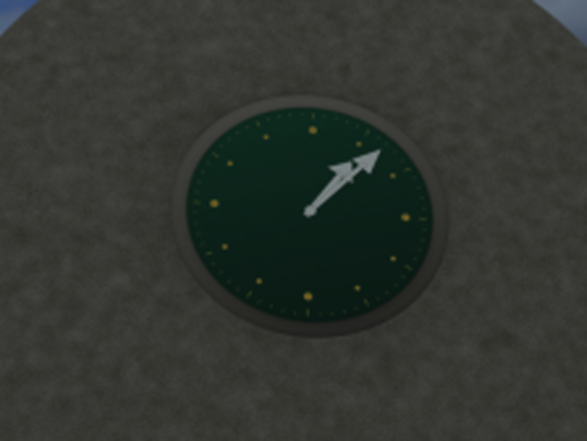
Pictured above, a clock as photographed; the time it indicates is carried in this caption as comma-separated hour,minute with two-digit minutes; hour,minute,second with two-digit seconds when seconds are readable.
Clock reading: 1,07
